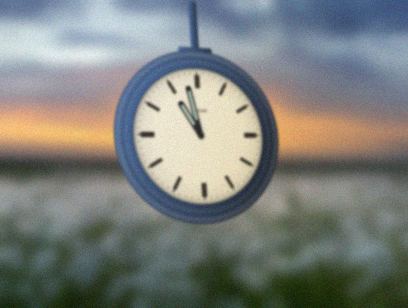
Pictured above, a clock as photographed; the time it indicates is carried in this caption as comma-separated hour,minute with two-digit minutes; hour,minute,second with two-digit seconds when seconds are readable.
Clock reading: 10,58
